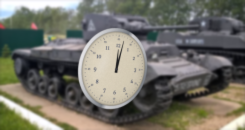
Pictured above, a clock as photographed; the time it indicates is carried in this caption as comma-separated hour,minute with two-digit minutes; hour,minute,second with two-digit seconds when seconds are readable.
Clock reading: 12,02
